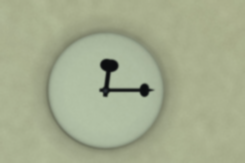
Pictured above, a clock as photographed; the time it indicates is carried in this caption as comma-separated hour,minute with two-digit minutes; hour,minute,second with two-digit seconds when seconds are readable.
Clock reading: 12,15
